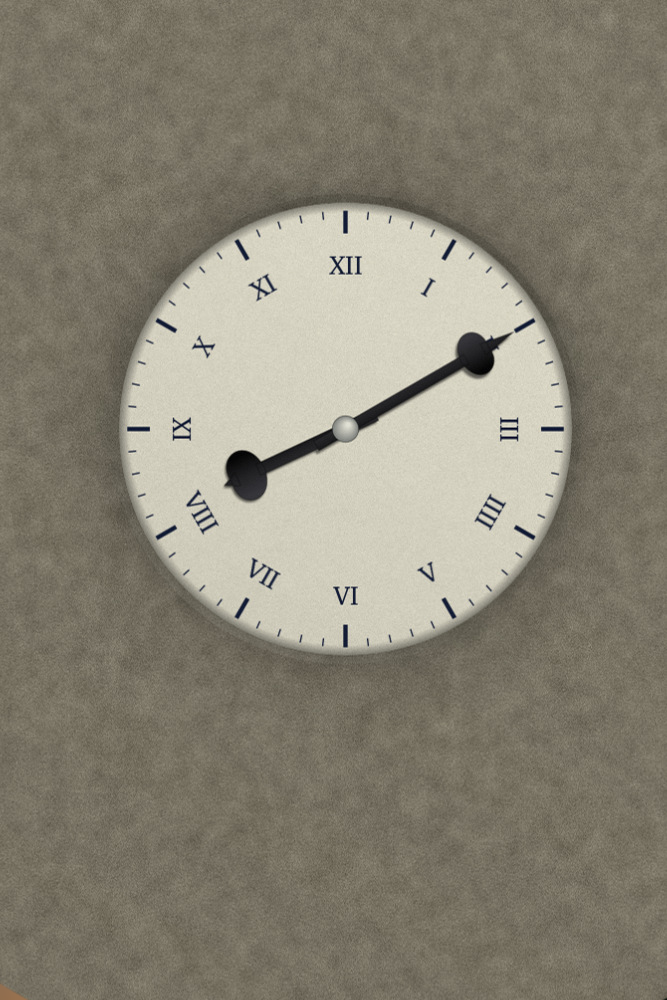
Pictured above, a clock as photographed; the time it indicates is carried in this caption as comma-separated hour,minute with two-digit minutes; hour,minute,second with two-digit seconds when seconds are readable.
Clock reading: 8,10
